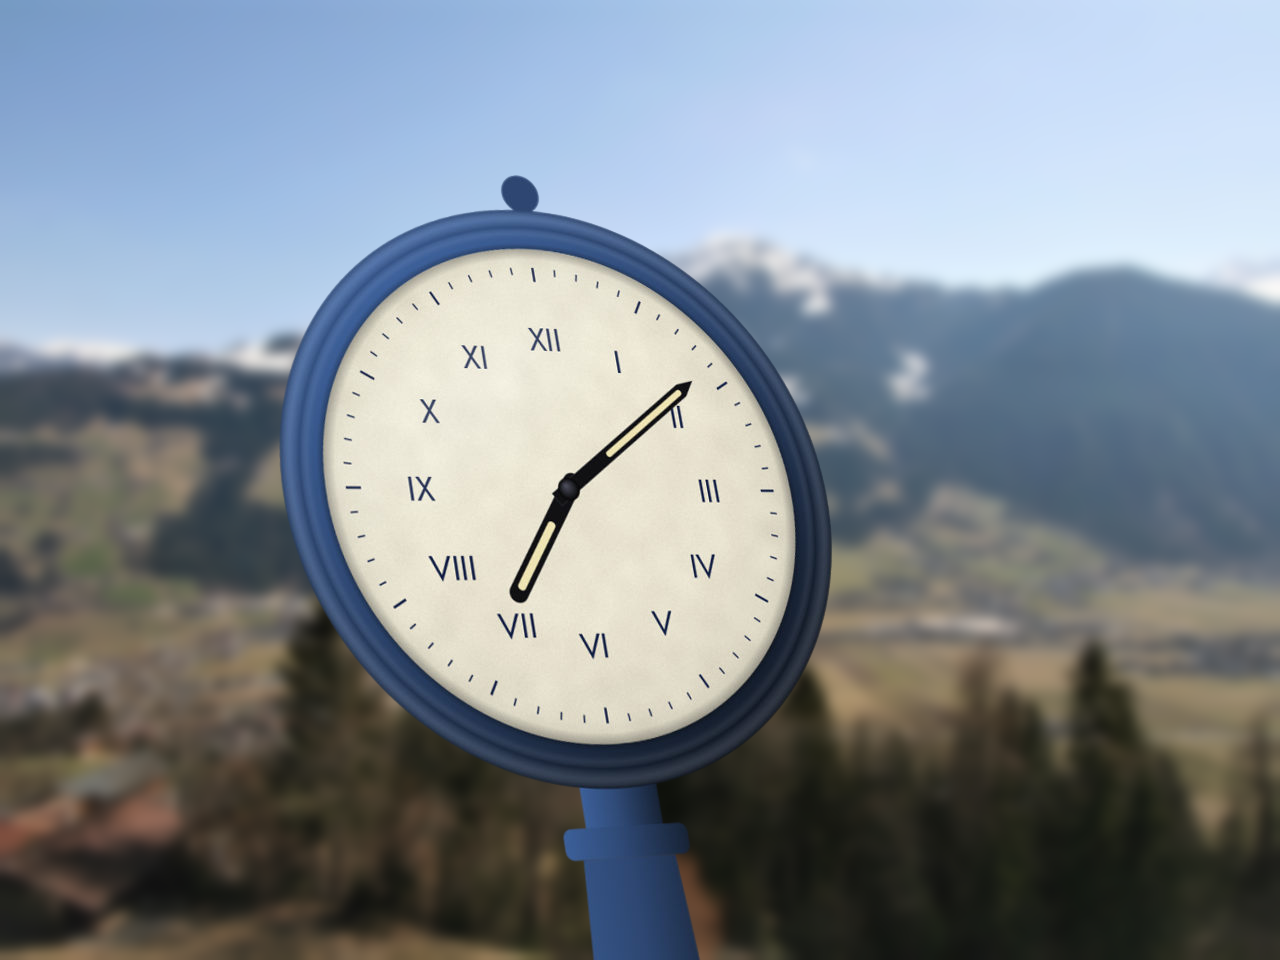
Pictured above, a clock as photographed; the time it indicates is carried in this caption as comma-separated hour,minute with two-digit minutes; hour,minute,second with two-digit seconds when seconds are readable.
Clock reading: 7,09
